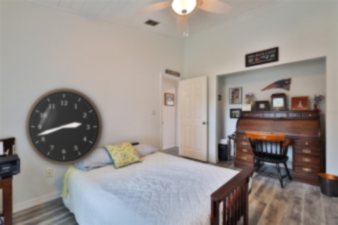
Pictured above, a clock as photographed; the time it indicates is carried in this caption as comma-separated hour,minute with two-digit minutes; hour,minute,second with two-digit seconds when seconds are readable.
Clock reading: 2,42
